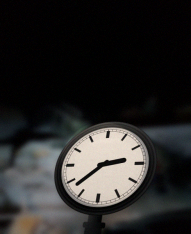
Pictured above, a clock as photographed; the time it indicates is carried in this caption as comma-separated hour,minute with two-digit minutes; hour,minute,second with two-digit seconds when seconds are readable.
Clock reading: 2,38
